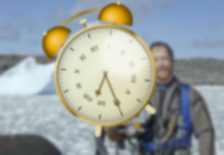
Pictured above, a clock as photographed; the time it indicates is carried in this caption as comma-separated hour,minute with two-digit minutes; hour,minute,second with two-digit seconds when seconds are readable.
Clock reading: 7,30
